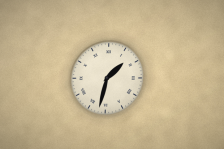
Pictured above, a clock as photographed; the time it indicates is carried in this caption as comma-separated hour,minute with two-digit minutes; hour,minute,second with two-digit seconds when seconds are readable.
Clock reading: 1,32
